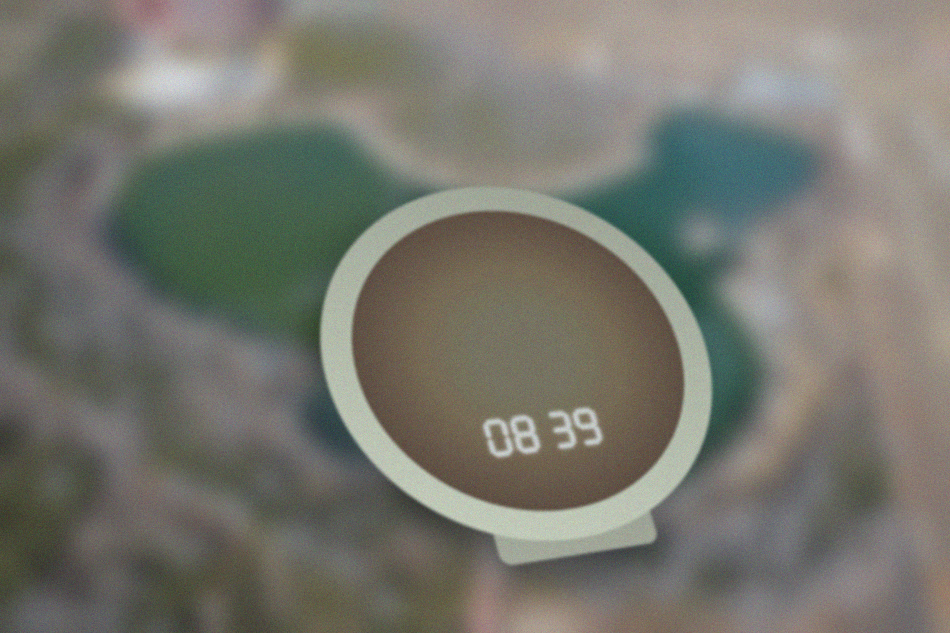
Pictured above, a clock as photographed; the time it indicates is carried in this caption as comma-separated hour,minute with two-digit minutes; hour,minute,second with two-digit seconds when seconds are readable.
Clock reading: 8,39
